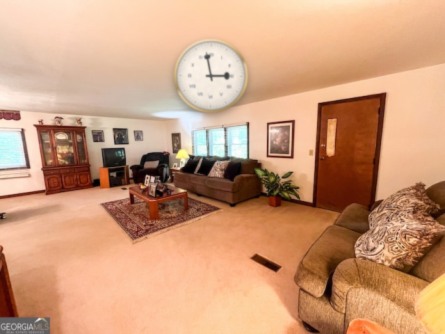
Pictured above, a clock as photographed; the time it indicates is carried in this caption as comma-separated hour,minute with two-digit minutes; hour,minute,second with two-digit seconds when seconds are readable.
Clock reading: 2,58
